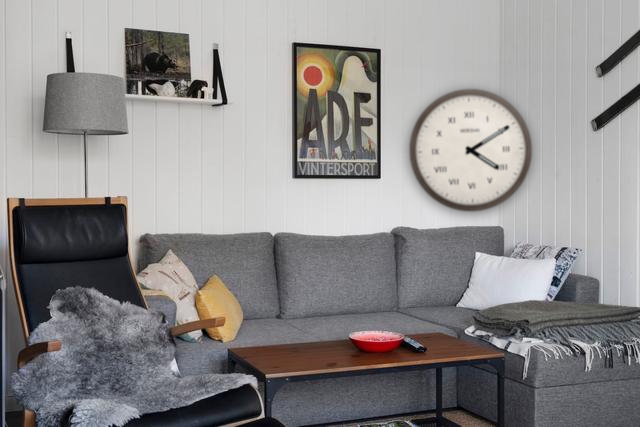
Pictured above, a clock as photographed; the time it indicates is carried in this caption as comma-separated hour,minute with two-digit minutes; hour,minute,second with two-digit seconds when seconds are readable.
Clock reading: 4,10
